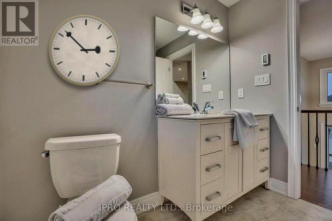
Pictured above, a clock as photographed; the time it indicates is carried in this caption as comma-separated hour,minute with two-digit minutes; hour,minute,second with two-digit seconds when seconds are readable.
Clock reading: 2,52
